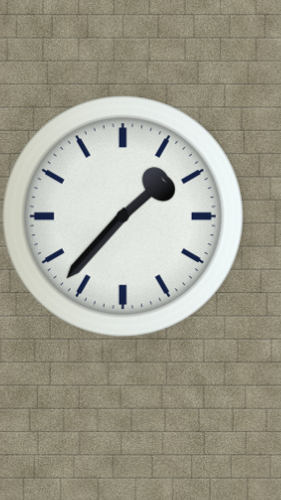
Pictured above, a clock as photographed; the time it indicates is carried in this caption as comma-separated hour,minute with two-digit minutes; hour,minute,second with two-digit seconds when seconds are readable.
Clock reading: 1,37
